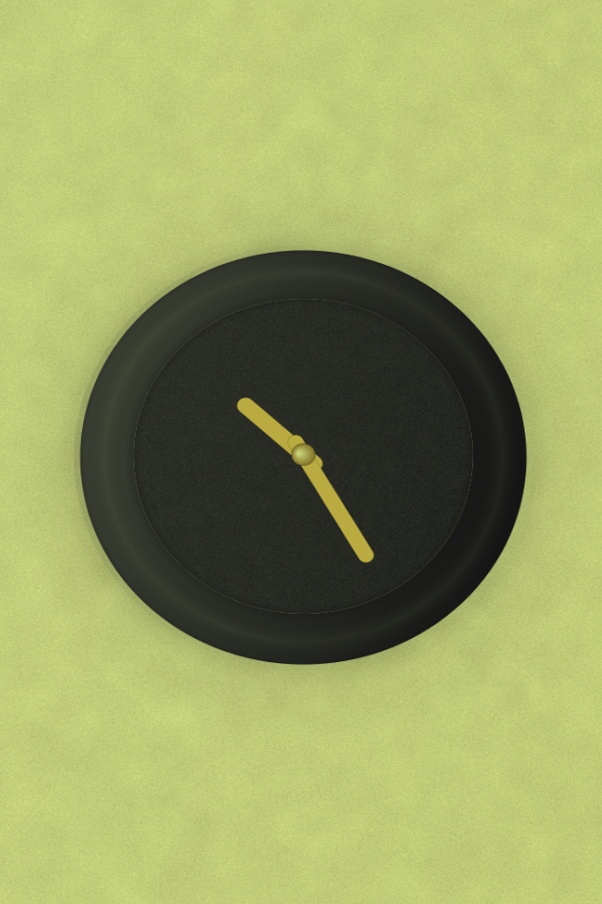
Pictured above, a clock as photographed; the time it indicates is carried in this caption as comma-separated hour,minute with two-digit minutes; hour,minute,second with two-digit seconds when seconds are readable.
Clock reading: 10,25
